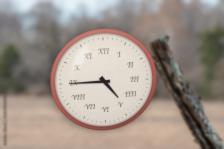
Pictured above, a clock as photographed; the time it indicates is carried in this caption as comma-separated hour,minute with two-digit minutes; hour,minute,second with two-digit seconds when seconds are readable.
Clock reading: 4,45
